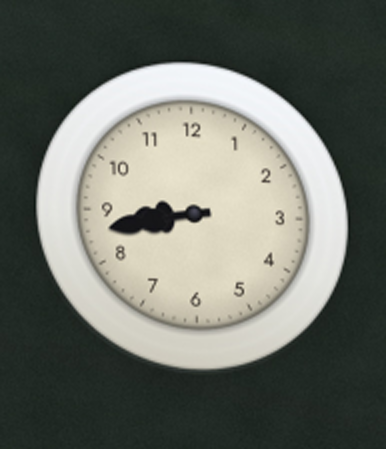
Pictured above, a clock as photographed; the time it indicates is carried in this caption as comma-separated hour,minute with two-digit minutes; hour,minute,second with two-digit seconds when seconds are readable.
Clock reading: 8,43
